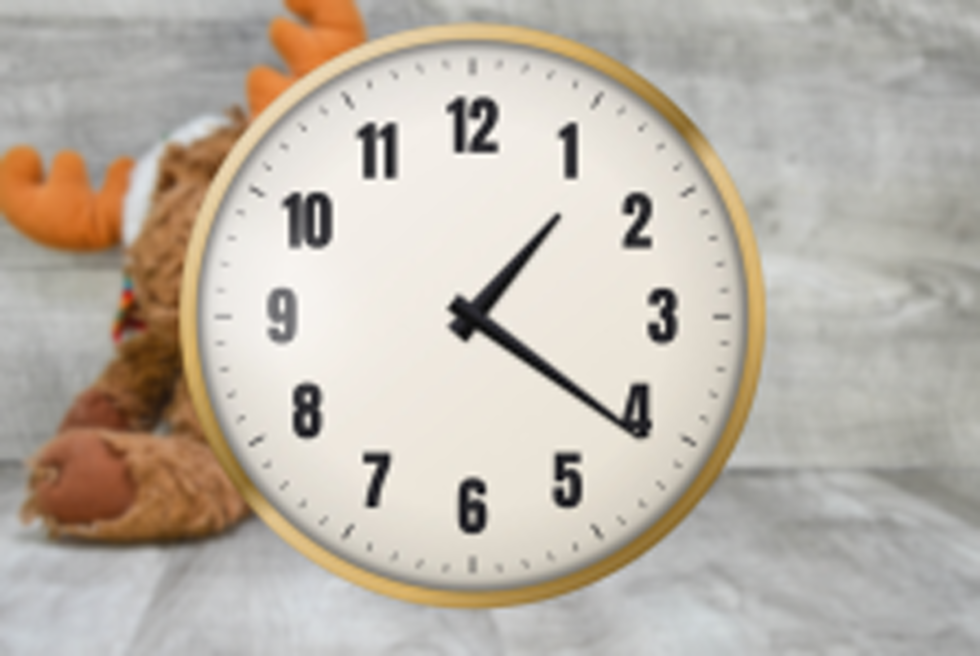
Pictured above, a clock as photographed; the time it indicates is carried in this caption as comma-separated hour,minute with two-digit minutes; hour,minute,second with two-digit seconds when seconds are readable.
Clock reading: 1,21
